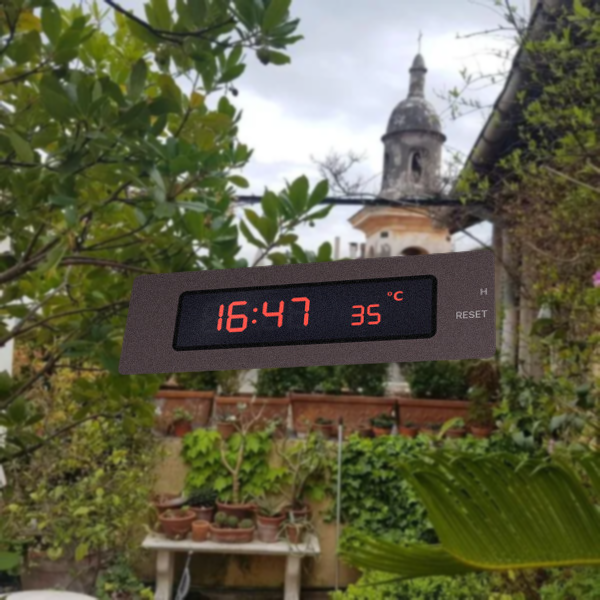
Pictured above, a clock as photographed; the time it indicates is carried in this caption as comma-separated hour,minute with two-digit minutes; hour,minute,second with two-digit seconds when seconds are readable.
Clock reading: 16,47
